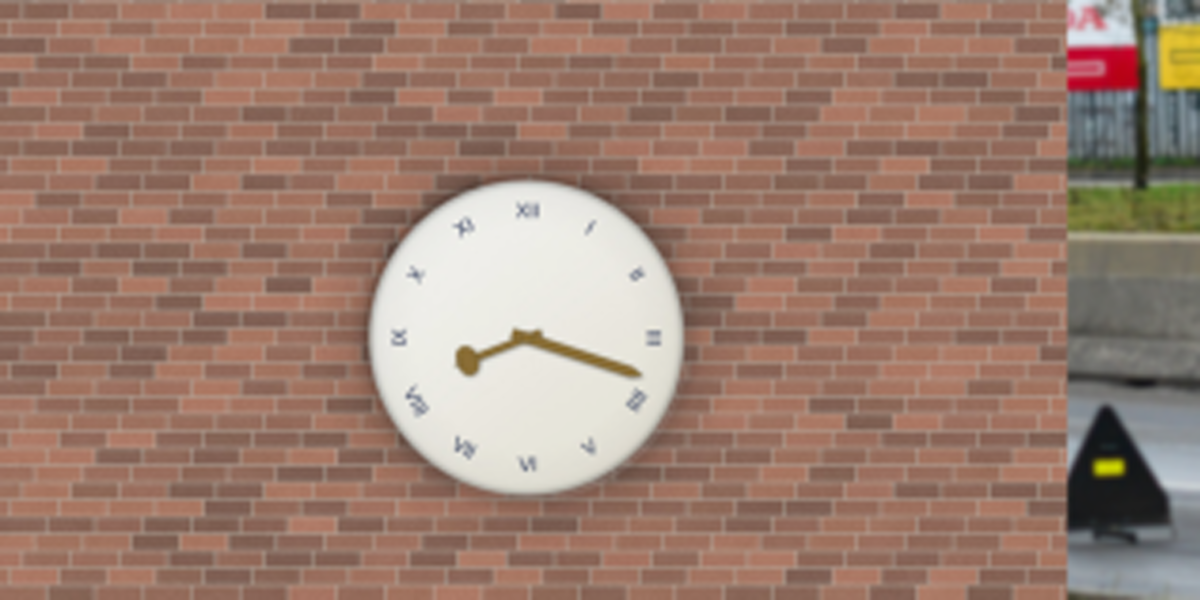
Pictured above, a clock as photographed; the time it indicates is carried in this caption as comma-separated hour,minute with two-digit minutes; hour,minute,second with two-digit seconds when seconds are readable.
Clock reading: 8,18
